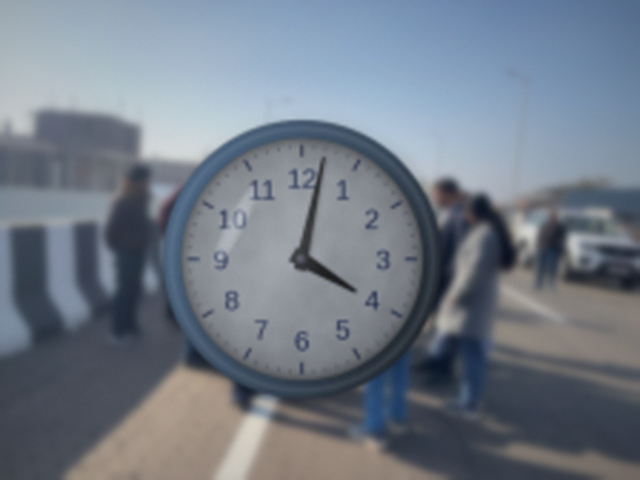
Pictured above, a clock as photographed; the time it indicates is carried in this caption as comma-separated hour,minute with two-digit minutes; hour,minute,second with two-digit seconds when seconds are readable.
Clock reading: 4,02
